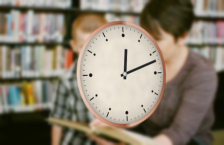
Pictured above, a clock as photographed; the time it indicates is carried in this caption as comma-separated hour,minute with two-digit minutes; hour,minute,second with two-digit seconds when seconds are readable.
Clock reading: 12,12
